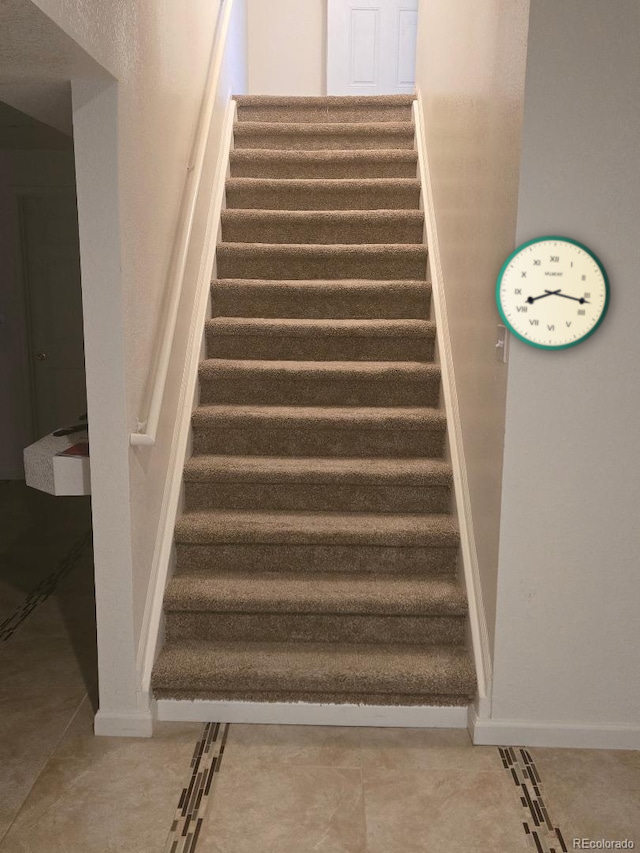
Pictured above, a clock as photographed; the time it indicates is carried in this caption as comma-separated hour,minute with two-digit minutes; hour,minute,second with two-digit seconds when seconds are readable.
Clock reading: 8,17
